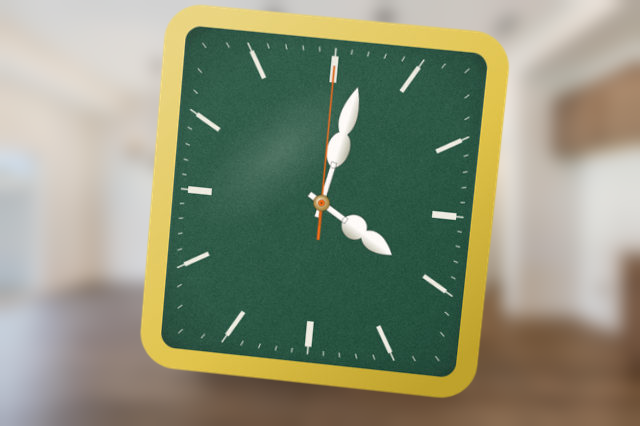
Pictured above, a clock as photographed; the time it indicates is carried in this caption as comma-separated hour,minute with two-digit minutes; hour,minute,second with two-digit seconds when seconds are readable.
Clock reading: 4,02,00
